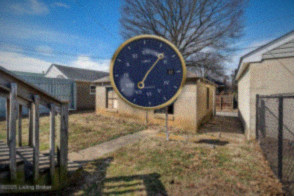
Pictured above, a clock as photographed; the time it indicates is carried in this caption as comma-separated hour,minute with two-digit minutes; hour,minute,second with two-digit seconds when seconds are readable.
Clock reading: 7,07
